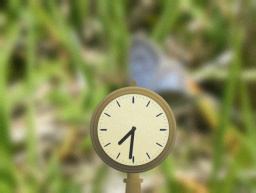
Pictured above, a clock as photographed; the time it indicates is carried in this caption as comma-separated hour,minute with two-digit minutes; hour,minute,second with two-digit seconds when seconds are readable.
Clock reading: 7,31
